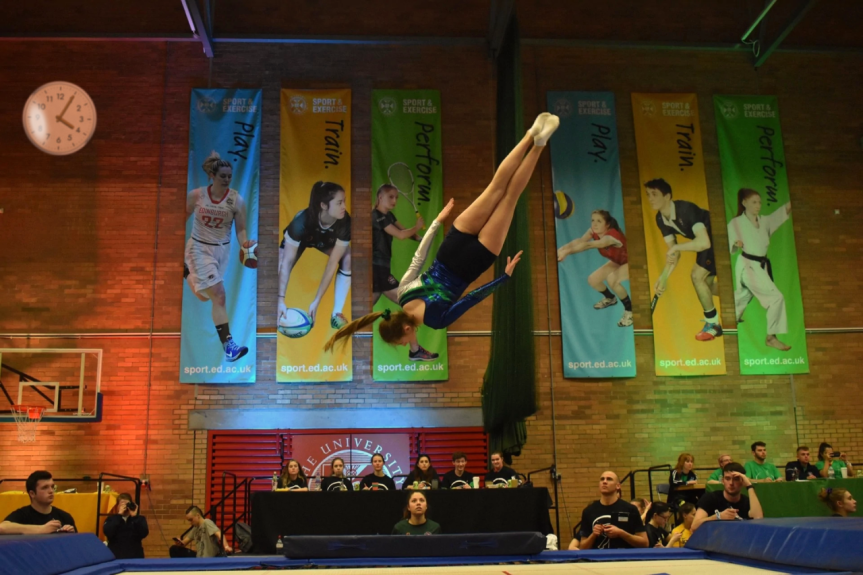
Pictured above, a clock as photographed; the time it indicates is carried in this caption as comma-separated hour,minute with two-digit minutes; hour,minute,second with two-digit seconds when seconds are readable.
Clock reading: 4,05
